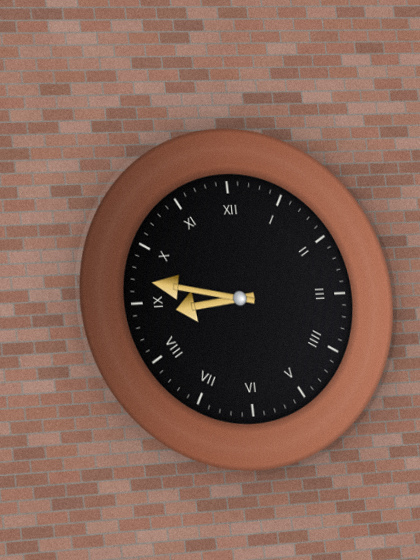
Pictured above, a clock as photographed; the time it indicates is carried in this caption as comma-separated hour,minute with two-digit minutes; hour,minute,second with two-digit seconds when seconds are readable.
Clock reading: 8,47
